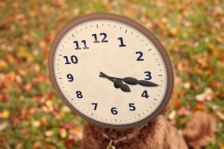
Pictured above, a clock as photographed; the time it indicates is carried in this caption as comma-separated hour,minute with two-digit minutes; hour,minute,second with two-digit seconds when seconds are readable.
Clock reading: 4,17
